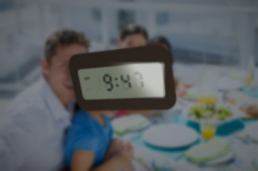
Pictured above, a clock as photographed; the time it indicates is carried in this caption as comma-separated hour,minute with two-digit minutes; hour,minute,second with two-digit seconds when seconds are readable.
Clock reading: 9,47
